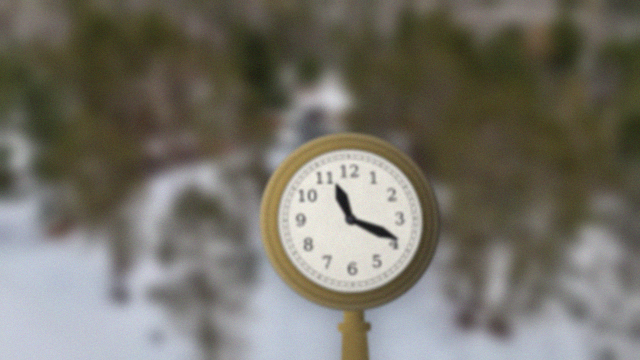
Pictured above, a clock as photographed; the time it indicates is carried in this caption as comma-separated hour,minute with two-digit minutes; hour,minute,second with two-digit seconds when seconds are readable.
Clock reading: 11,19
